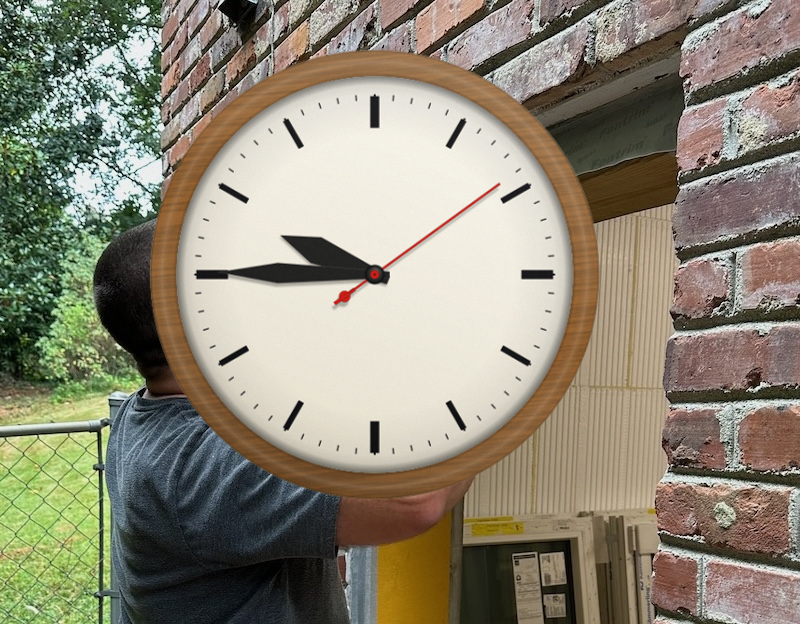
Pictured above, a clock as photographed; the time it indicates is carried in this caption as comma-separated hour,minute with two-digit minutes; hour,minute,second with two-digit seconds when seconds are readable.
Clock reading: 9,45,09
